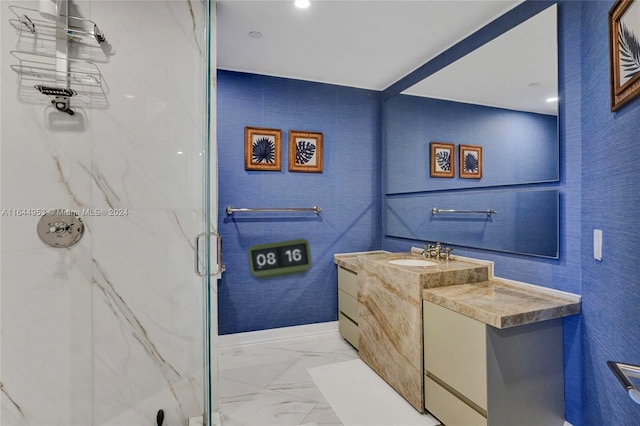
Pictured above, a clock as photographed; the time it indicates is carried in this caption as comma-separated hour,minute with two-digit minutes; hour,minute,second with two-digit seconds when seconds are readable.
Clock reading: 8,16
